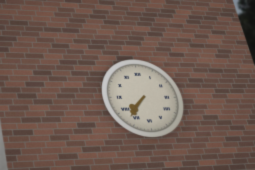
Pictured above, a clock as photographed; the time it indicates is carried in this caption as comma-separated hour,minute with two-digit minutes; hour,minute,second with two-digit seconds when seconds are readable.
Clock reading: 7,37
